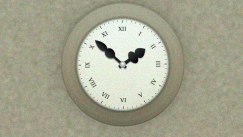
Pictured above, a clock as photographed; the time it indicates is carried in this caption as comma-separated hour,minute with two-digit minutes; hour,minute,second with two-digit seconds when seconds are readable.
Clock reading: 1,52
